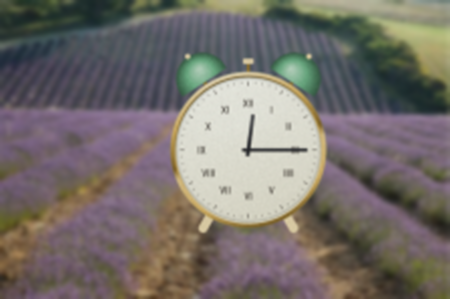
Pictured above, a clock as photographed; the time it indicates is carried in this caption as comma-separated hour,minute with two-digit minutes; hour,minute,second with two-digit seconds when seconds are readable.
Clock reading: 12,15
